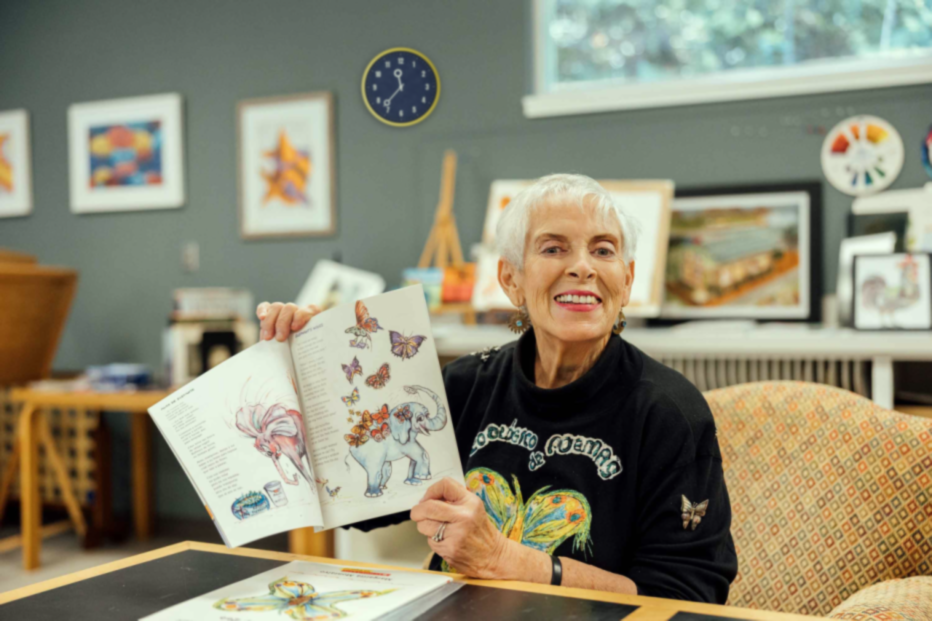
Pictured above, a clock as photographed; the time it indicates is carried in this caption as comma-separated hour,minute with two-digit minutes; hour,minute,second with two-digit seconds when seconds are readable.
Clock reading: 11,37
